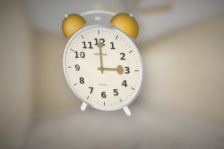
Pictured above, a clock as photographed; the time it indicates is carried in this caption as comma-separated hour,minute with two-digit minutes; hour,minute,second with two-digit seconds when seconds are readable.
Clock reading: 3,00
